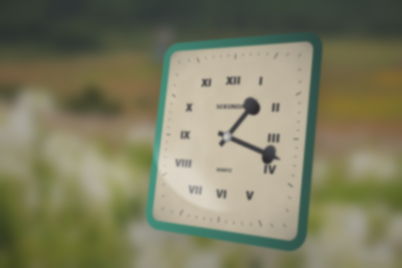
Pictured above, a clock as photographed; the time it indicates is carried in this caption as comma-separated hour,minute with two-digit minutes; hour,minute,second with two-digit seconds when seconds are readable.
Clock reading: 1,18
